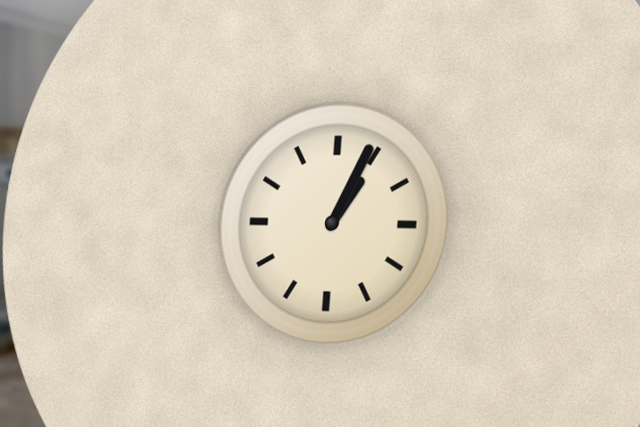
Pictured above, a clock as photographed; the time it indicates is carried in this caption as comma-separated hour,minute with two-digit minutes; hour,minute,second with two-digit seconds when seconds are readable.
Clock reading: 1,04
